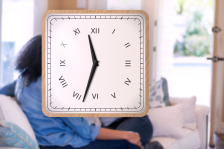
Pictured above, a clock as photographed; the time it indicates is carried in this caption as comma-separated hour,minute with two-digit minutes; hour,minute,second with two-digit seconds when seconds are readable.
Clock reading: 11,33
